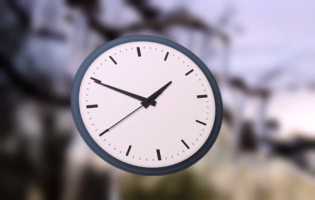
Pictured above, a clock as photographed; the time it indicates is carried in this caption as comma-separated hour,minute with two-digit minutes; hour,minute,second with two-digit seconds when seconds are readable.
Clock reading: 1,49,40
